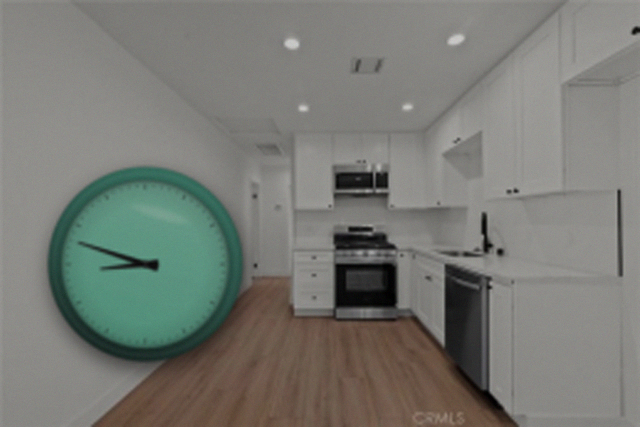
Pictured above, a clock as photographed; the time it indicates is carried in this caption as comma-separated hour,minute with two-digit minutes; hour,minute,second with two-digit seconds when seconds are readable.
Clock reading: 8,48
